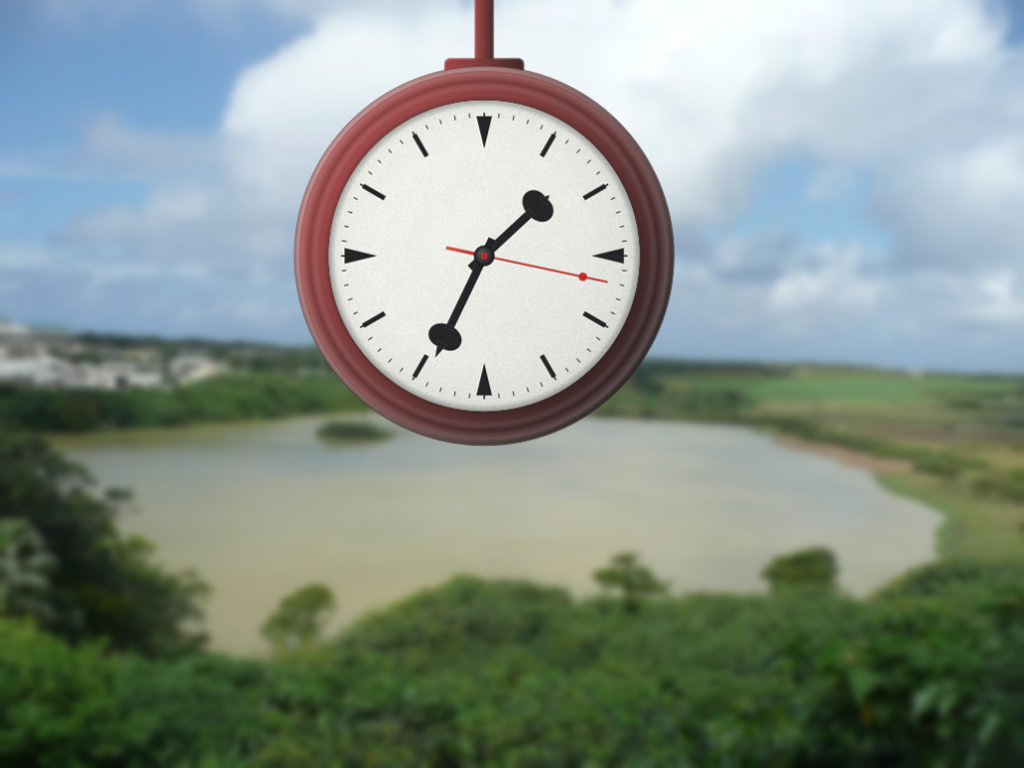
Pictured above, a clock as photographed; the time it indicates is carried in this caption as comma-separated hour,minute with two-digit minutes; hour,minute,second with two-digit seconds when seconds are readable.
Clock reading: 1,34,17
